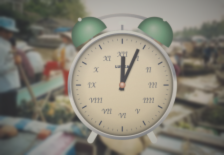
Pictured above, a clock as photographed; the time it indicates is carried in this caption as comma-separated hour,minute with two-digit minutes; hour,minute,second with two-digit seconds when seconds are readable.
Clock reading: 12,04
